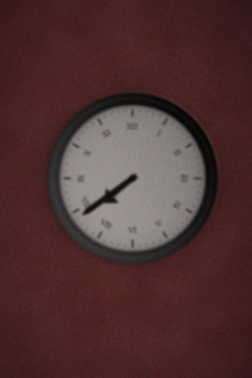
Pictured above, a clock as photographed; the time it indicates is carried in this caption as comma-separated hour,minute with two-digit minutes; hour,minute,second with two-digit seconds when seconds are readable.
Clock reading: 7,39
